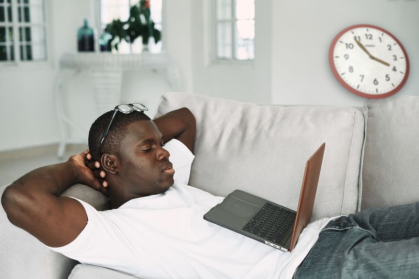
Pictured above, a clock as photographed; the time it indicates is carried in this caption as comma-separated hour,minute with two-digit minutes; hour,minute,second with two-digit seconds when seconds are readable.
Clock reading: 3,54
